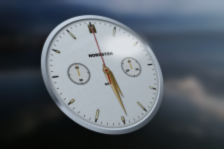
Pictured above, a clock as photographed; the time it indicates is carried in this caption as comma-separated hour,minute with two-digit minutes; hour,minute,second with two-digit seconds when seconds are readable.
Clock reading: 5,29
